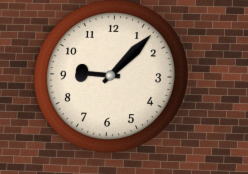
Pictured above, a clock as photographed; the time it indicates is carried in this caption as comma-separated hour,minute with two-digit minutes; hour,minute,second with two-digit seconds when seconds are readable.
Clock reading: 9,07
